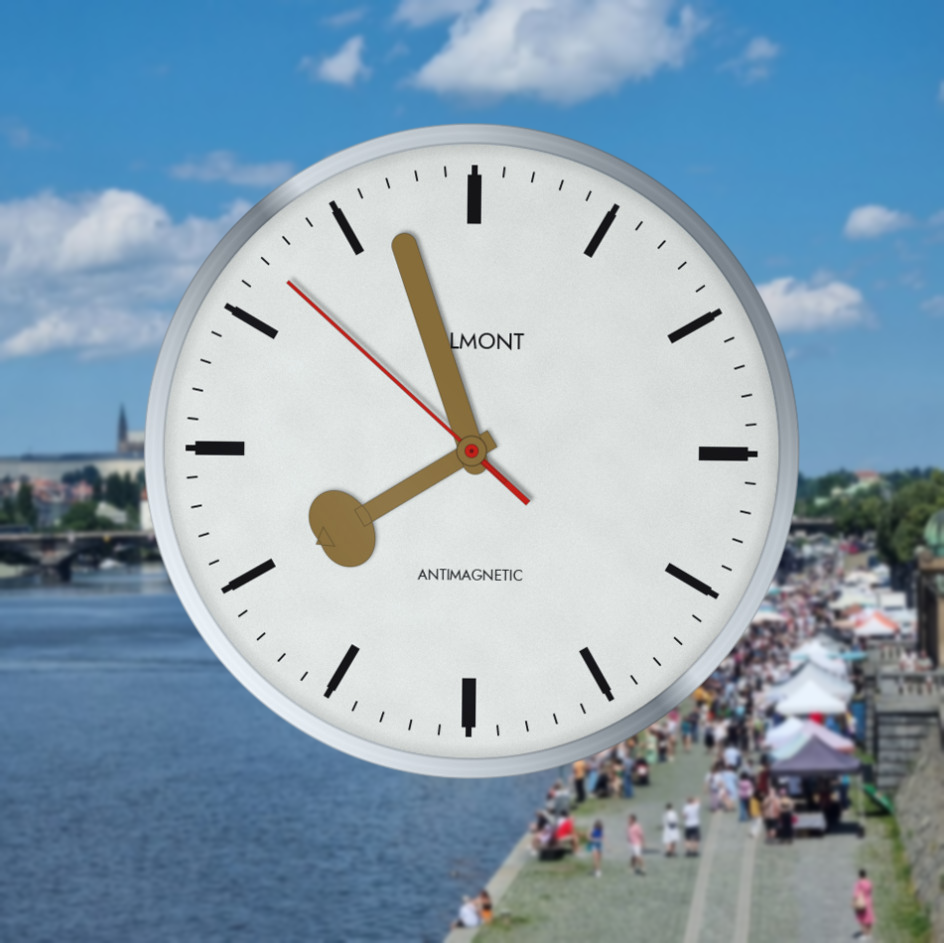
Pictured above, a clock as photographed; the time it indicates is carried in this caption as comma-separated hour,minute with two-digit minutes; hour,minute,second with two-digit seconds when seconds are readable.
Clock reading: 7,56,52
